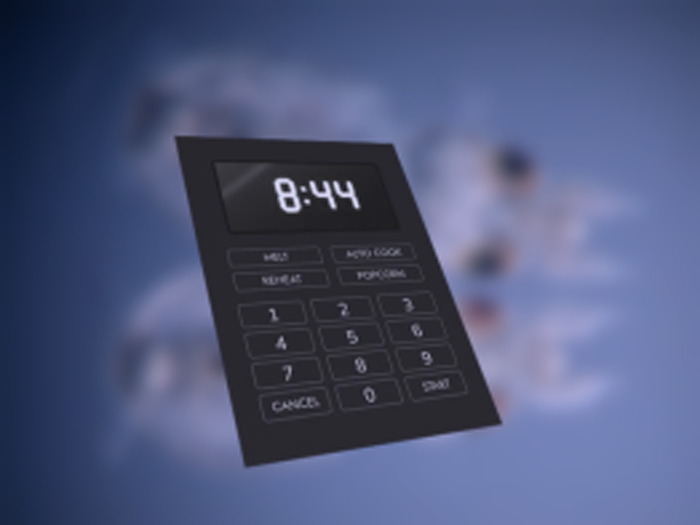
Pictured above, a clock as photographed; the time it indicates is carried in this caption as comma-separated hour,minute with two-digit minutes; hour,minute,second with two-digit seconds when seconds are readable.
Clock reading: 8,44
